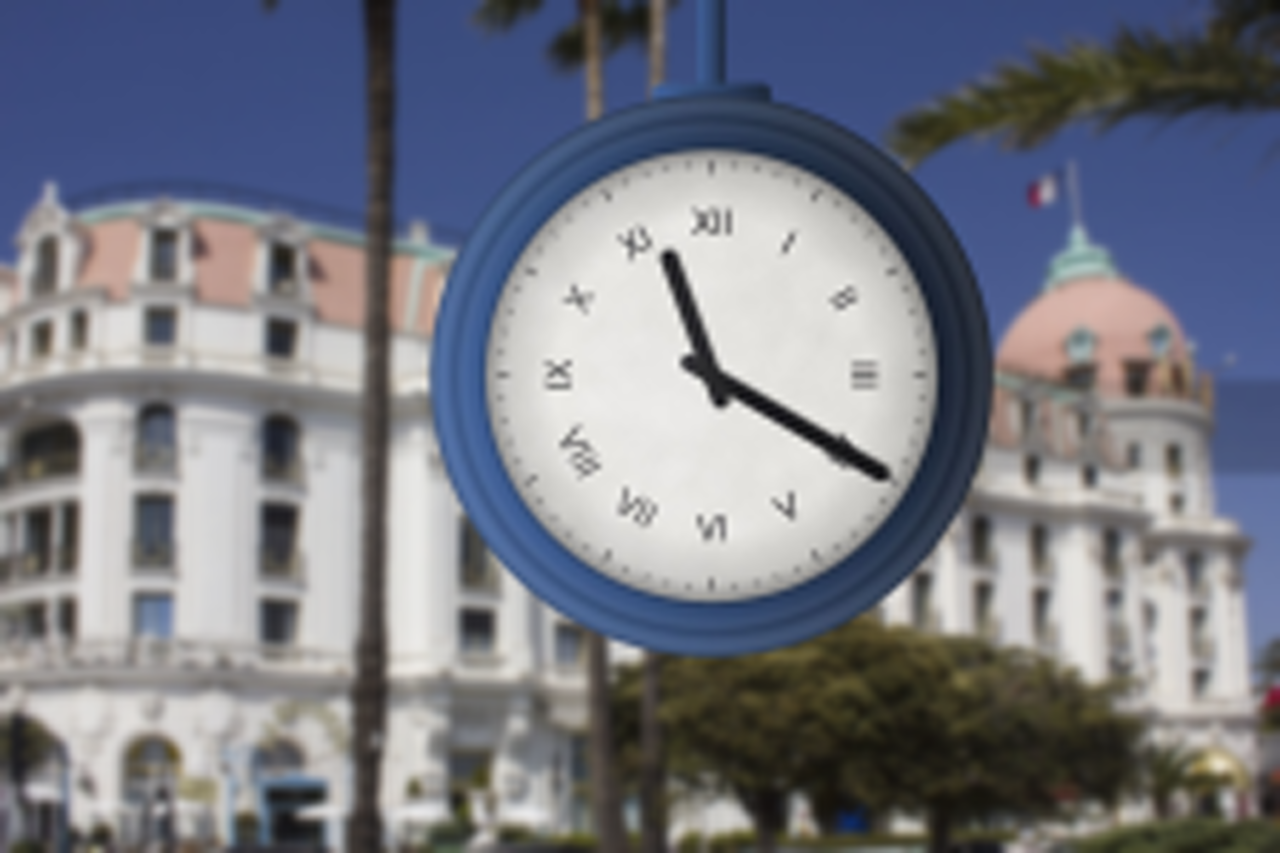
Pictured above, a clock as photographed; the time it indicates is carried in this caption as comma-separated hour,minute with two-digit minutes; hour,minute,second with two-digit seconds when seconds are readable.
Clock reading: 11,20
